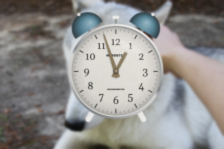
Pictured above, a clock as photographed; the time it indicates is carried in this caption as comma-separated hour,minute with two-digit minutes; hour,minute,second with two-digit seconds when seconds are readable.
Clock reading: 12,57
